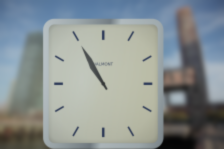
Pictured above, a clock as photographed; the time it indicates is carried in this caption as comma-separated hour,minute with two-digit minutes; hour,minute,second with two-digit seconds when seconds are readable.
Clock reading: 10,55
